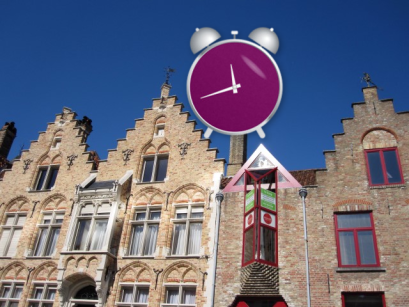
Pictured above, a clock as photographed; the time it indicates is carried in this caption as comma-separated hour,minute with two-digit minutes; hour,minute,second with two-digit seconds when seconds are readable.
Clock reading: 11,42
